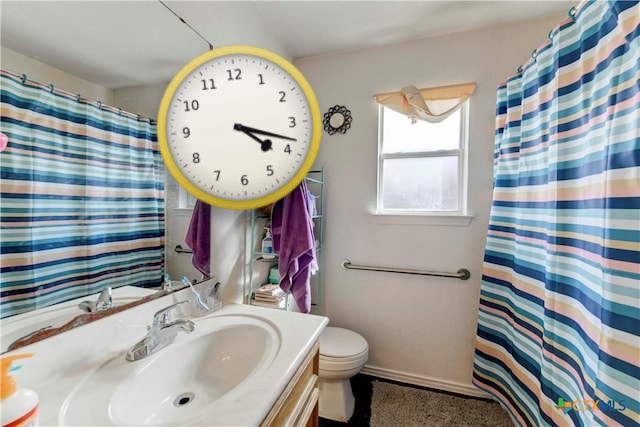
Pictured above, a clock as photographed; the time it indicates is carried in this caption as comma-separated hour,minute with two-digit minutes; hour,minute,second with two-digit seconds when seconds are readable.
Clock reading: 4,18
